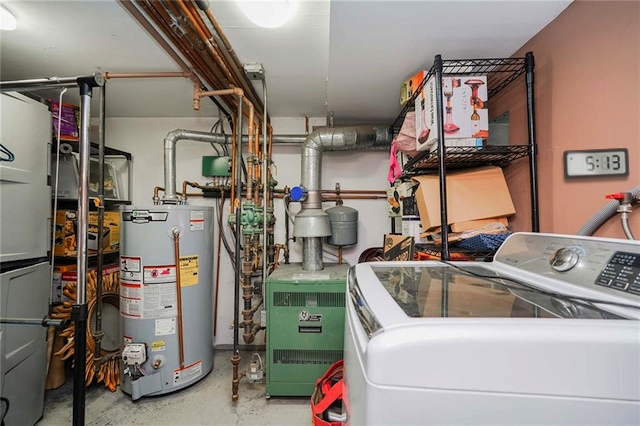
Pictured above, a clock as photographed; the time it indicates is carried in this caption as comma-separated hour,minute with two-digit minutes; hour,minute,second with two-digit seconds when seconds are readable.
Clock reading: 5,13
